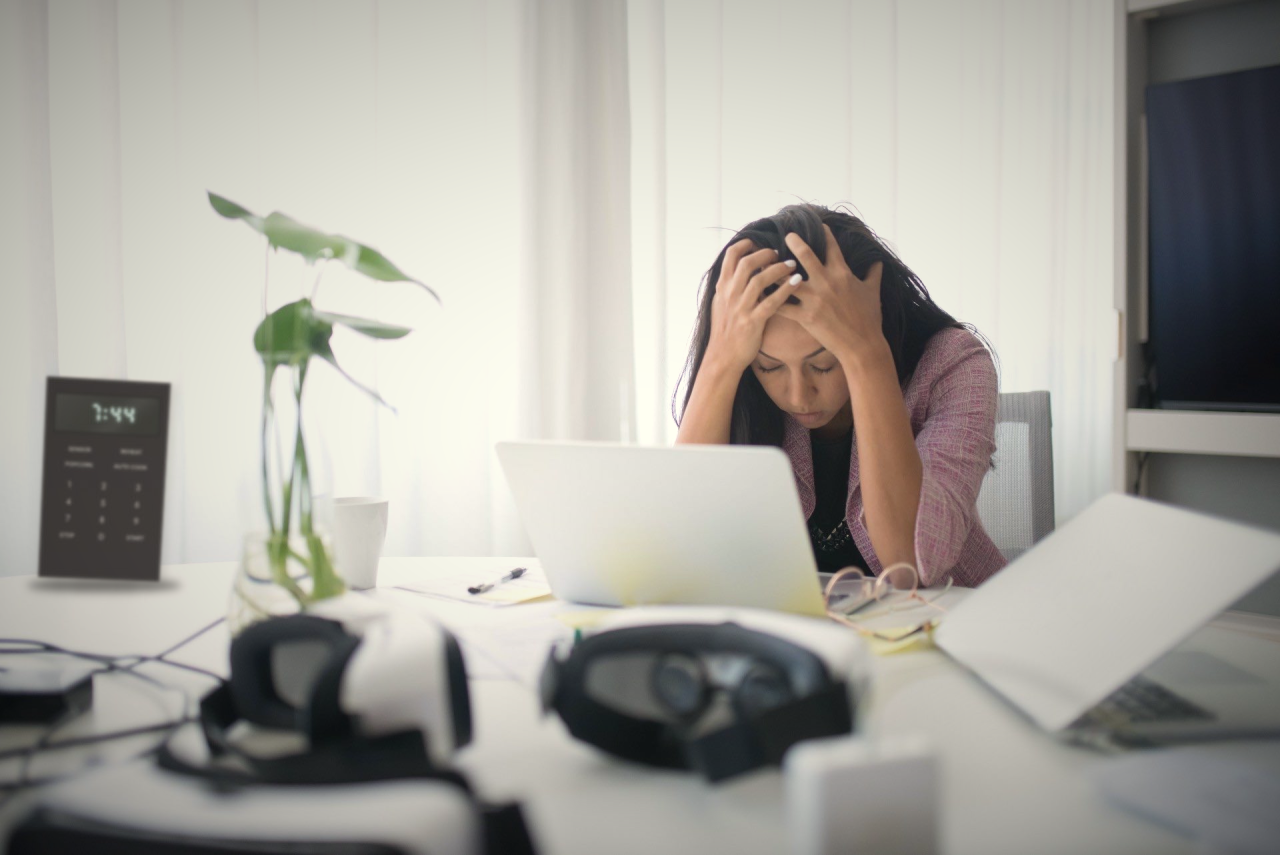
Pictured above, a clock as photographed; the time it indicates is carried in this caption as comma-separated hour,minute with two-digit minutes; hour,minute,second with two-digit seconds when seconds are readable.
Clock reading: 7,44
